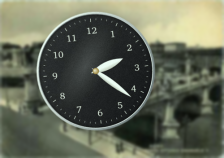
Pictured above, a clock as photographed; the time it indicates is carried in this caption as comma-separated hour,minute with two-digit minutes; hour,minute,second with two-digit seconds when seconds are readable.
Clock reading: 2,22
